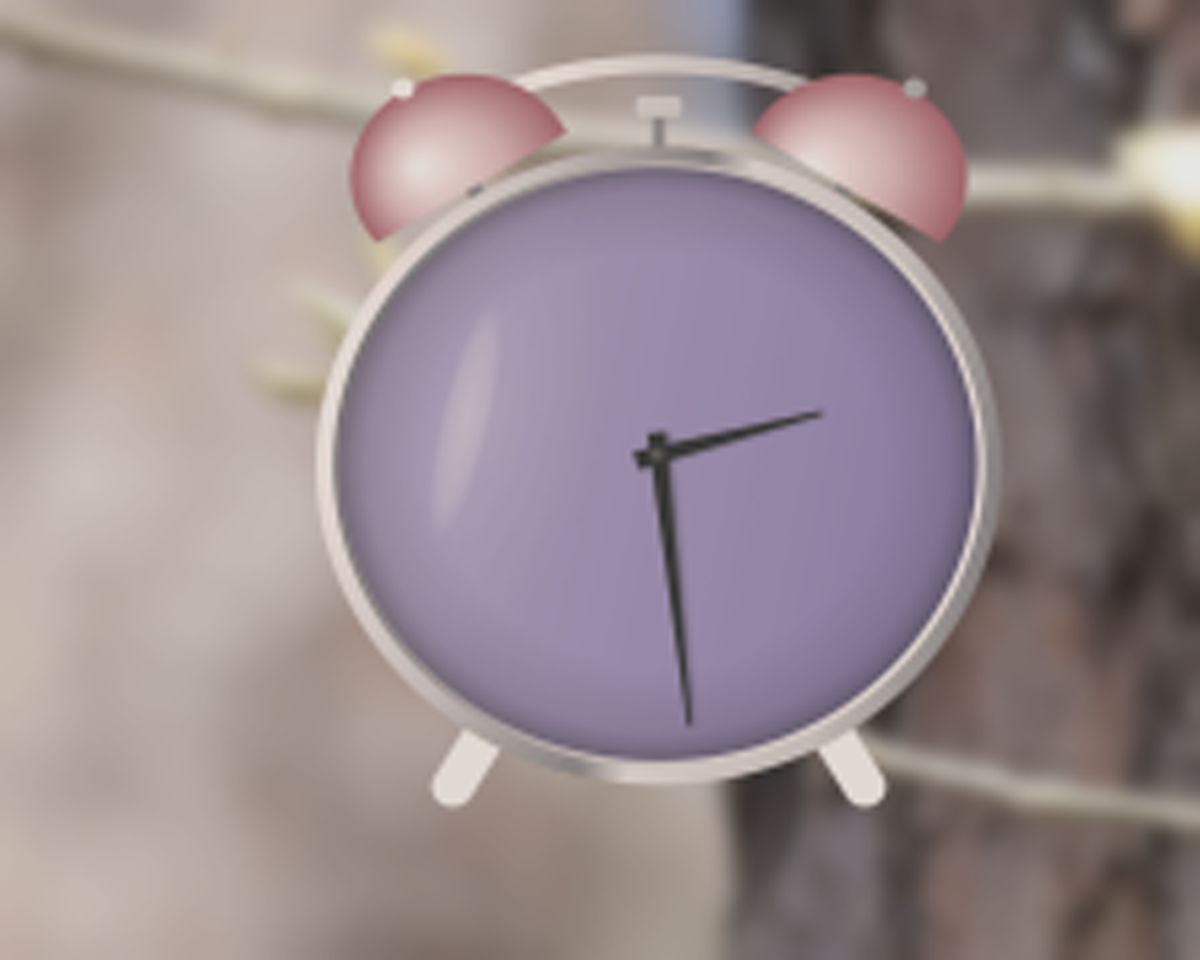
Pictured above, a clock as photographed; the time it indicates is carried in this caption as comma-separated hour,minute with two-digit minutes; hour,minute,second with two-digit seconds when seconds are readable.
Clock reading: 2,29
